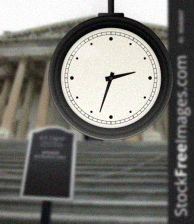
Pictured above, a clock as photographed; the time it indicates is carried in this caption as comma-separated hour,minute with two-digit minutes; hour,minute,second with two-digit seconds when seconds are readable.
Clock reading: 2,33
